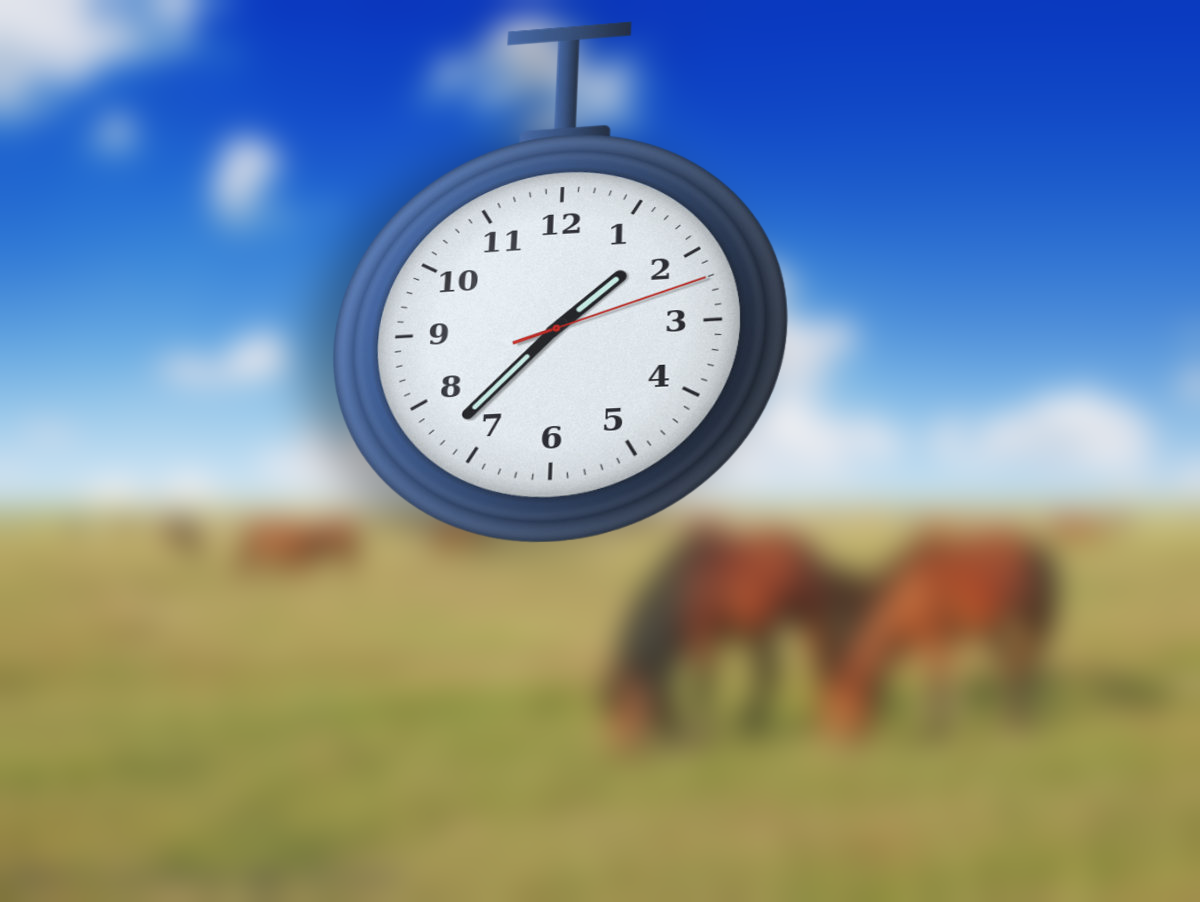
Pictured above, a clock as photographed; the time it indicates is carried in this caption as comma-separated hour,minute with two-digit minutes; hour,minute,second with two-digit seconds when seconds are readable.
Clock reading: 1,37,12
